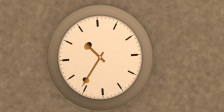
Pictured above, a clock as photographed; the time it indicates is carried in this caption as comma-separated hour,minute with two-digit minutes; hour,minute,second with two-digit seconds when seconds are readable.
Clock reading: 10,36
